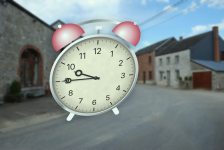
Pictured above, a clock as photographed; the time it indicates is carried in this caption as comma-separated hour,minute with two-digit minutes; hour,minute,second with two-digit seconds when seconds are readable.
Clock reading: 9,45
